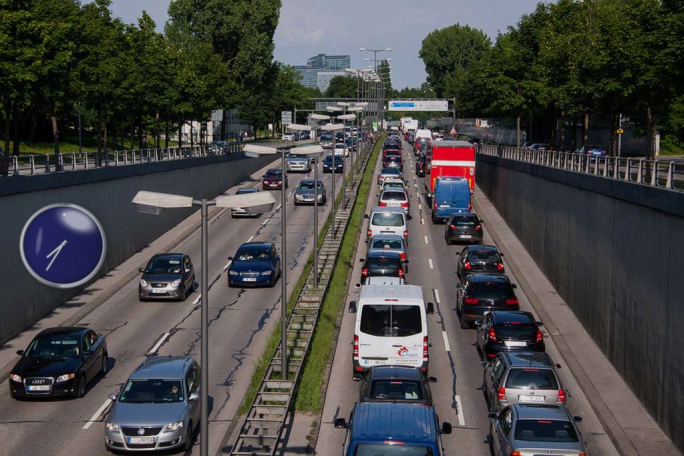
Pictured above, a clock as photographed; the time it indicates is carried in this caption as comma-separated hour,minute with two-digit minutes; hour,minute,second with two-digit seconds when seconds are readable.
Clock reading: 7,35
